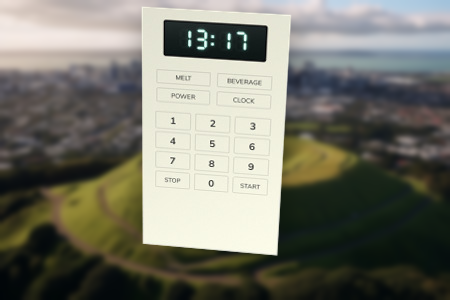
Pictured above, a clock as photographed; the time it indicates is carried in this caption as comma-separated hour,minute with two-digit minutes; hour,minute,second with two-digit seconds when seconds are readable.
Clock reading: 13,17
